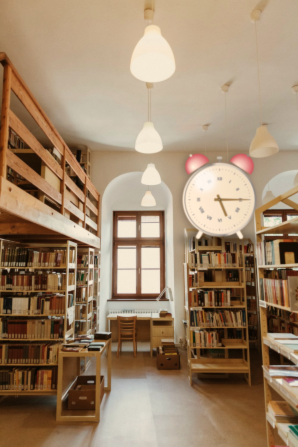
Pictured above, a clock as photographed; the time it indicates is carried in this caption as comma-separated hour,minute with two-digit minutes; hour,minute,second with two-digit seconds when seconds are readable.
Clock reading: 5,15
